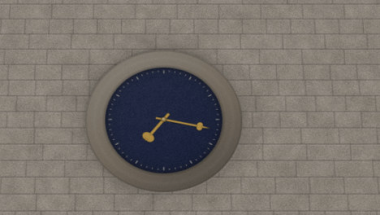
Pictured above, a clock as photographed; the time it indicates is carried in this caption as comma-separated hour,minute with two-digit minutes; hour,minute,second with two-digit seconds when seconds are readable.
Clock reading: 7,17
